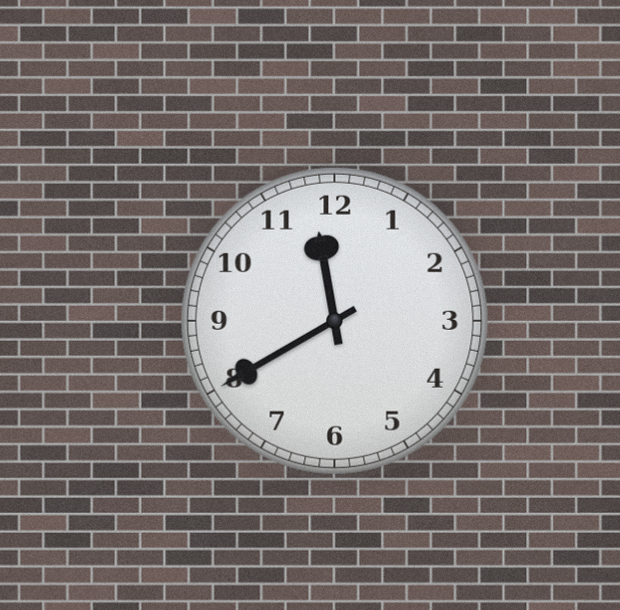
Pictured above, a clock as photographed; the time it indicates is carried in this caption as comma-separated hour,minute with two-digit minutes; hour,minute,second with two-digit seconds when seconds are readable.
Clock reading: 11,40
